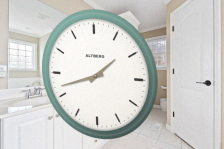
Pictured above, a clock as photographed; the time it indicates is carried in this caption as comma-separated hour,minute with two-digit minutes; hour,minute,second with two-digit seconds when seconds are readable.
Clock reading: 1,42
